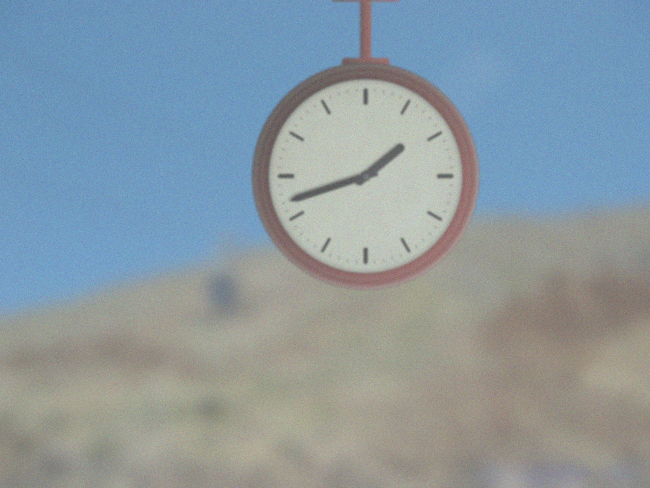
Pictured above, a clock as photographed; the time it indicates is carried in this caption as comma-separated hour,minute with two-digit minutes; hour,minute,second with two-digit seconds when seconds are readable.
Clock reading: 1,42
